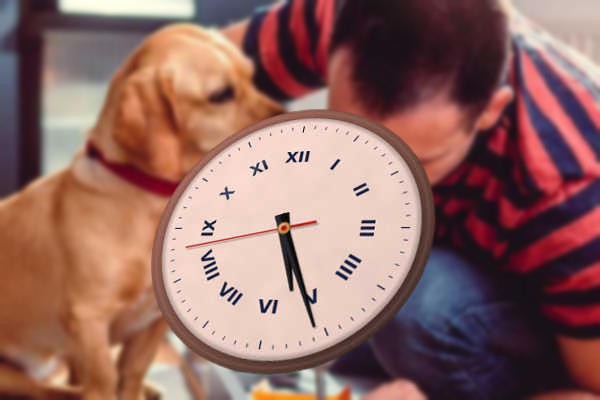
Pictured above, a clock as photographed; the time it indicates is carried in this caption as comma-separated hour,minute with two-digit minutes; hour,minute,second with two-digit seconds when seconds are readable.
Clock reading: 5,25,43
